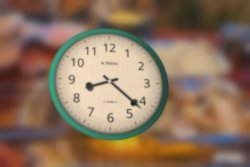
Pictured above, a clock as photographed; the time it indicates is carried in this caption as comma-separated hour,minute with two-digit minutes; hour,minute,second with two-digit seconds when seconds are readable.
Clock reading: 8,22
